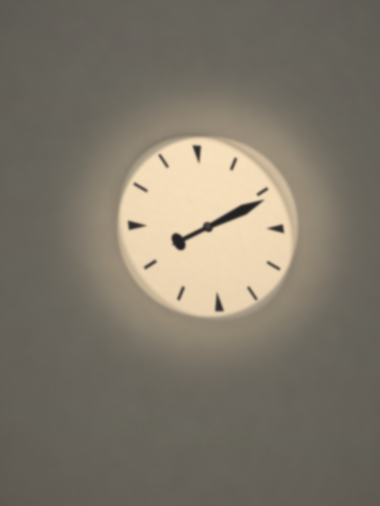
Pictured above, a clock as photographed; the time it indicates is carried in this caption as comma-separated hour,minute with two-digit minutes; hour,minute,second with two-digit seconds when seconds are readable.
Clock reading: 8,11
